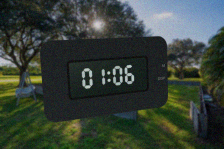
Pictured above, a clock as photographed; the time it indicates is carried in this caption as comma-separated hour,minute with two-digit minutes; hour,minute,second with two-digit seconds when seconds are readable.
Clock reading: 1,06
